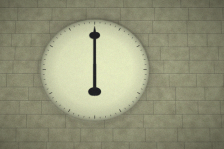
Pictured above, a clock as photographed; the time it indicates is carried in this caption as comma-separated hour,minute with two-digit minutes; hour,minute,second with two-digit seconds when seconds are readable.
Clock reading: 6,00
